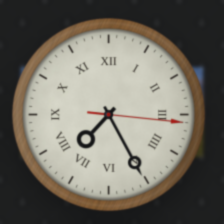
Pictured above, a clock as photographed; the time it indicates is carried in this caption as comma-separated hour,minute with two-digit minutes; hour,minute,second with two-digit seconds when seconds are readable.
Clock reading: 7,25,16
